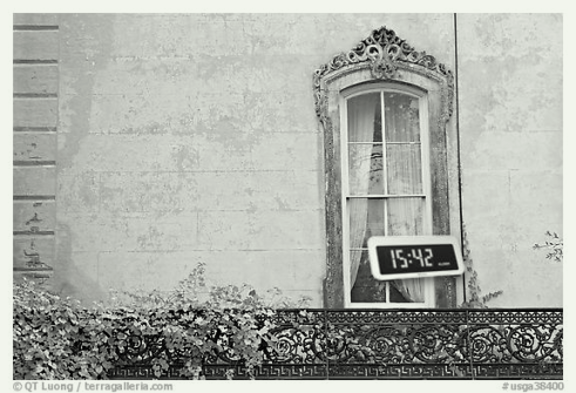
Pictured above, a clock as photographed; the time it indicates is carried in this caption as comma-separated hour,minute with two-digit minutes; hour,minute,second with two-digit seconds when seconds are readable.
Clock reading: 15,42
